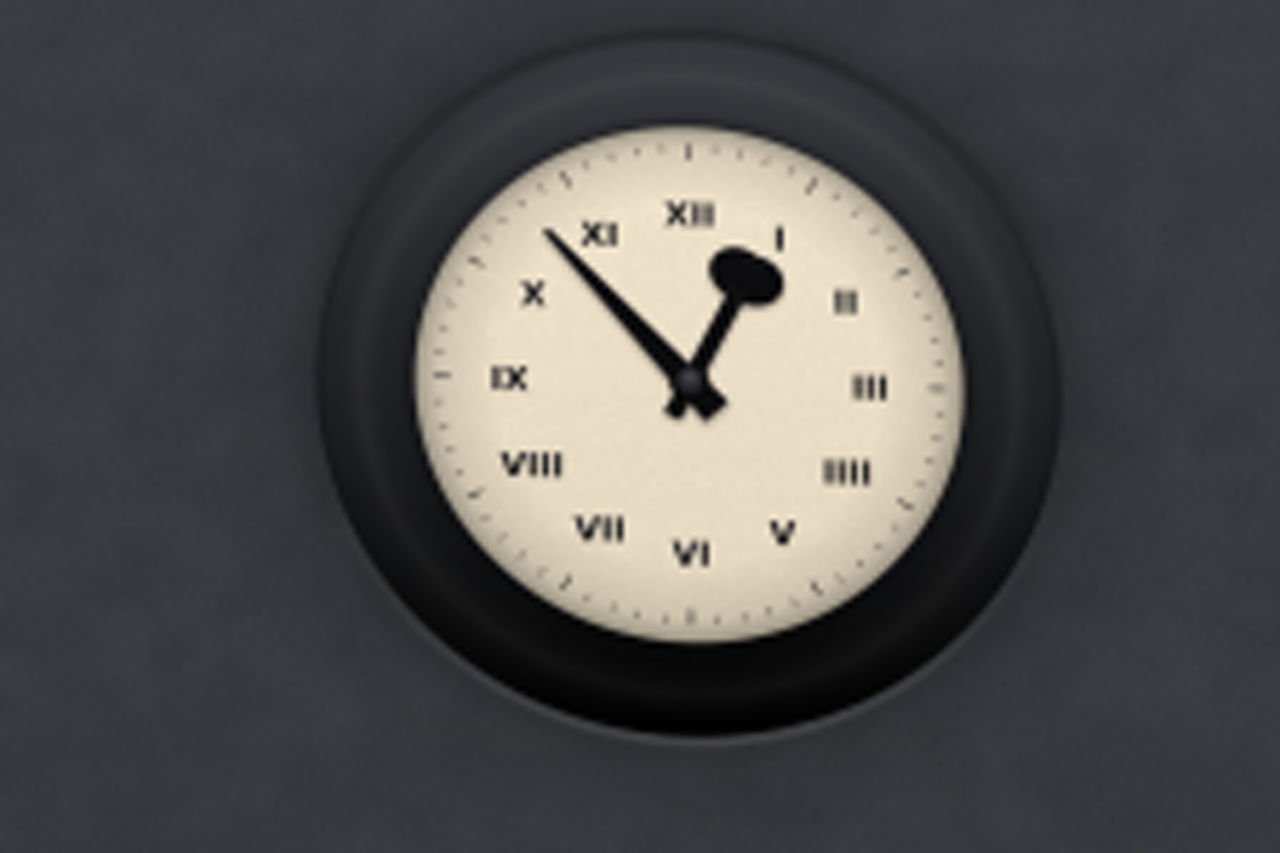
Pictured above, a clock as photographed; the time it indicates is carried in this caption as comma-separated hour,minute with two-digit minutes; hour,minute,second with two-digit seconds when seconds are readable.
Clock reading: 12,53
